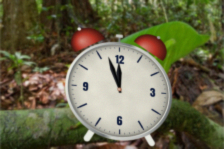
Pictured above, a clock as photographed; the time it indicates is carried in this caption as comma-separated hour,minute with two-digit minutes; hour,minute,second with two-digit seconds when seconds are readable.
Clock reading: 11,57
